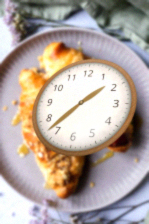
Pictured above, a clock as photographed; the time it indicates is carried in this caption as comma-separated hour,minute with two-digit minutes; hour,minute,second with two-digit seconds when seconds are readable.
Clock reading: 1,37
